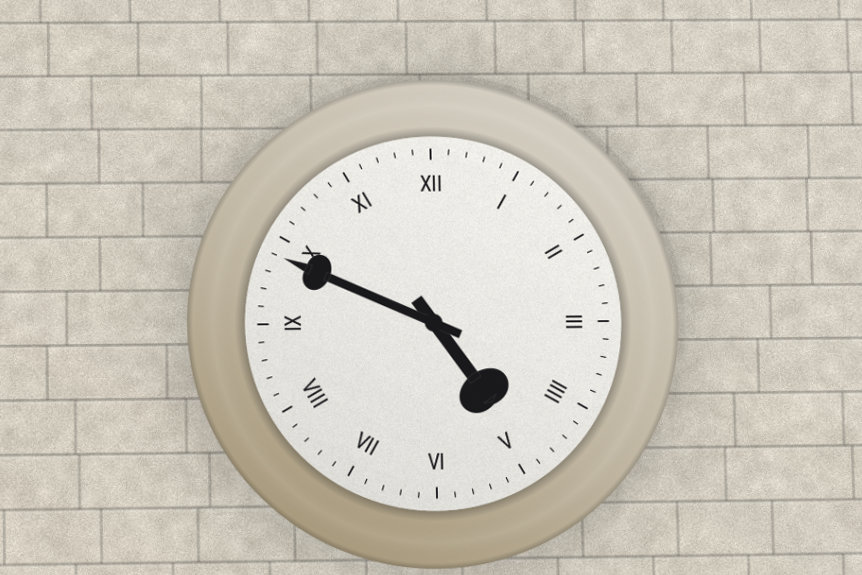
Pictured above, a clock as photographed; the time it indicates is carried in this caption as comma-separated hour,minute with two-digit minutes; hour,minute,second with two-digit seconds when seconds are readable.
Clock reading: 4,49
